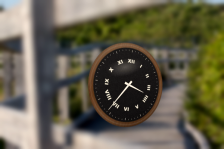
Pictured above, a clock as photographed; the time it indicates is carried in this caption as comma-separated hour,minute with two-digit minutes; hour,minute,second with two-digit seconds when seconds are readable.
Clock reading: 3,36
